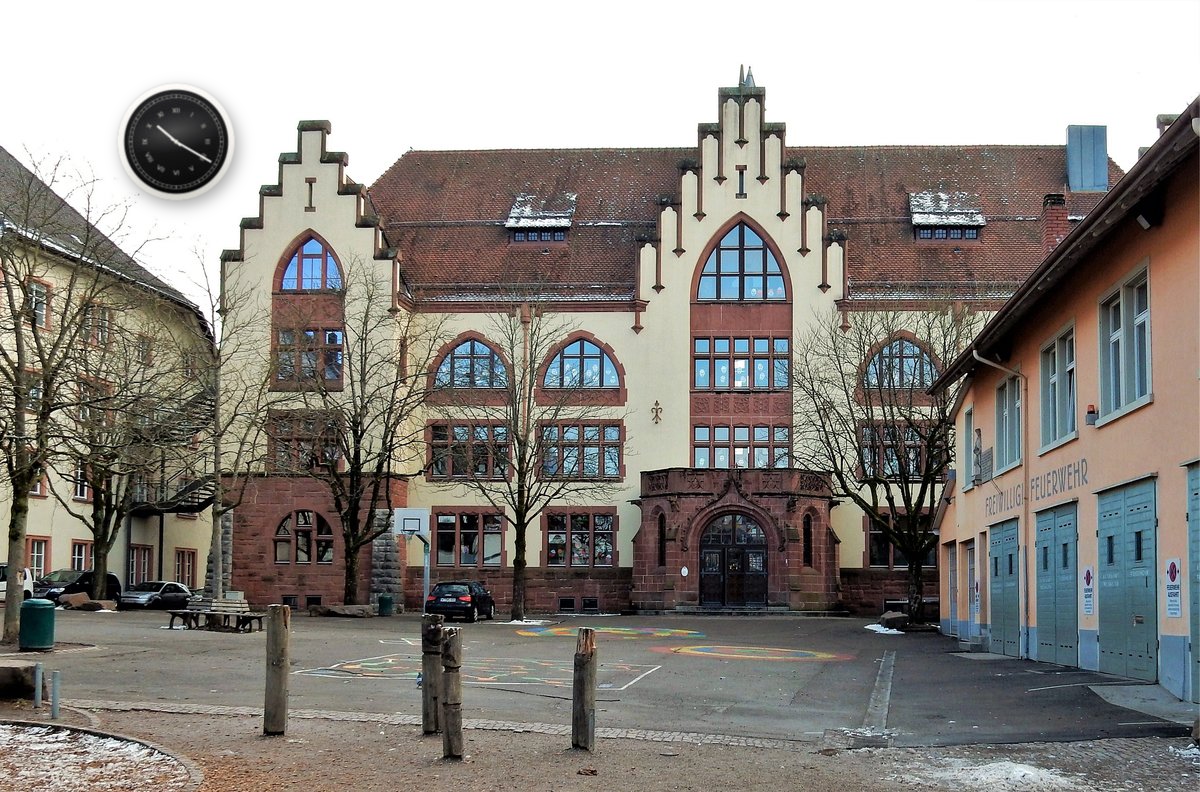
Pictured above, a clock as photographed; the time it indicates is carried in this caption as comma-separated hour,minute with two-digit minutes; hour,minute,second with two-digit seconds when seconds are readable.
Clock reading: 10,20
